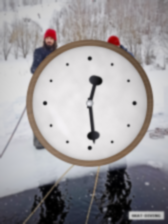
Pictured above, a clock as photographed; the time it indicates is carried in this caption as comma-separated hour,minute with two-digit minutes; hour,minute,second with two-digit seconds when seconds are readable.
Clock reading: 12,29
